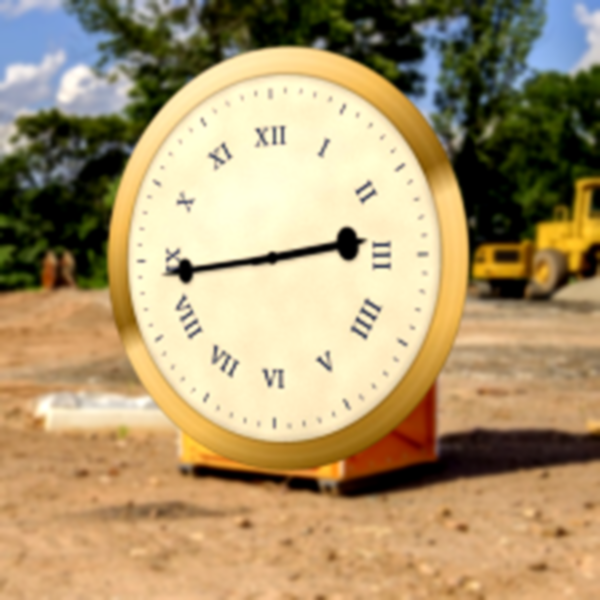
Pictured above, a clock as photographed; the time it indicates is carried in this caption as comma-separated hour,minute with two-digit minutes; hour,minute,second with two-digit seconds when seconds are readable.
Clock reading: 2,44
